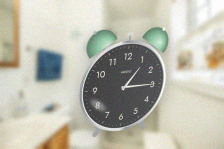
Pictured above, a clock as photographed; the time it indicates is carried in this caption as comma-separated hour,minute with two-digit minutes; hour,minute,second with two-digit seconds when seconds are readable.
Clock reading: 1,15
